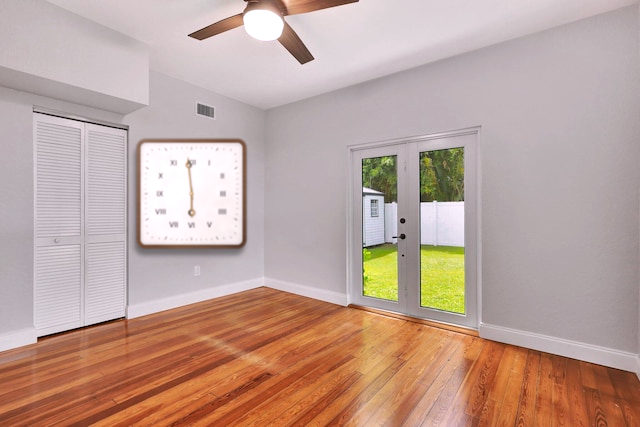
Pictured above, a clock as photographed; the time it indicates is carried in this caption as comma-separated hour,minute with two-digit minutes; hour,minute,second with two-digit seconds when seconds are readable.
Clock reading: 5,59
